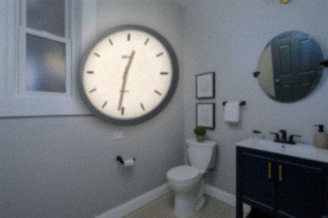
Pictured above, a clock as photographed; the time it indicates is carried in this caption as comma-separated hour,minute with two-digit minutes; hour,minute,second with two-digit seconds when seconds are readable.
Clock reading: 12,31
